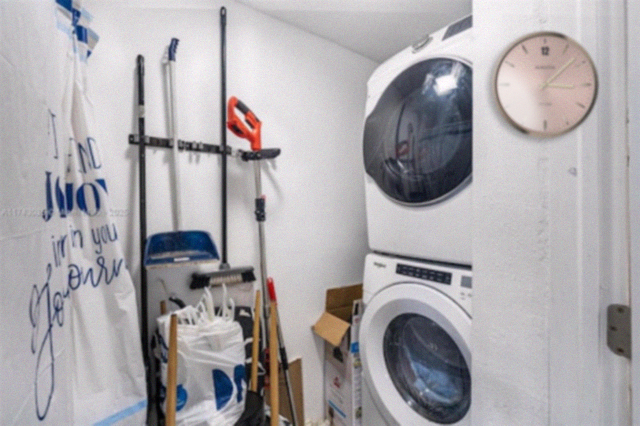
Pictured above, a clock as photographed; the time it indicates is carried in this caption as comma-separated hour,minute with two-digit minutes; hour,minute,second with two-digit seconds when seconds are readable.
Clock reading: 3,08
